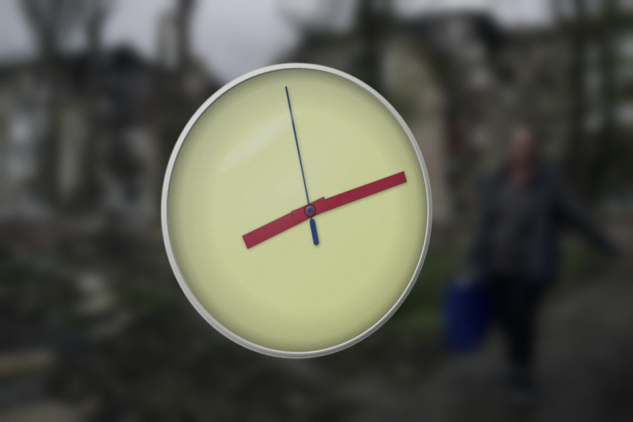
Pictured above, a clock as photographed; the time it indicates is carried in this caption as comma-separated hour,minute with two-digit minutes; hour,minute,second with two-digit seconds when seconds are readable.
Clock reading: 8,11,58
